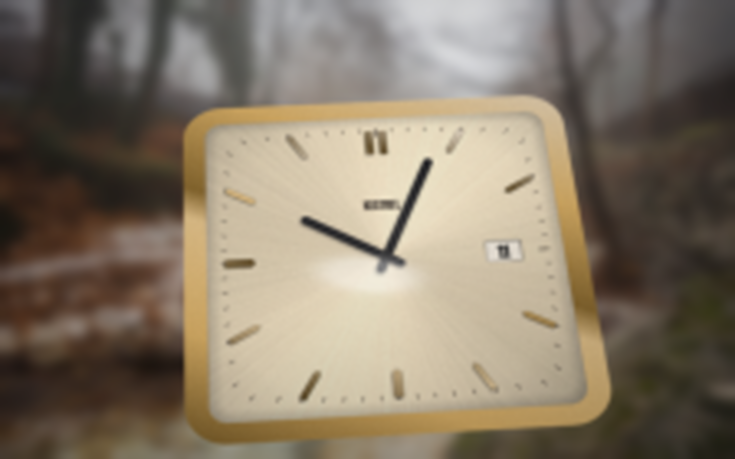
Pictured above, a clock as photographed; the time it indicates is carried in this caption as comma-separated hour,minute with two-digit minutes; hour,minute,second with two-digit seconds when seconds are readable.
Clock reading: 10,04
